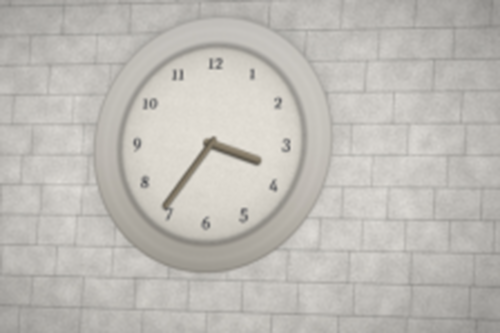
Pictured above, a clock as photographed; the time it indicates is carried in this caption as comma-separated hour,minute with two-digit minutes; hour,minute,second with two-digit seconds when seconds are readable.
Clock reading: 3,36
